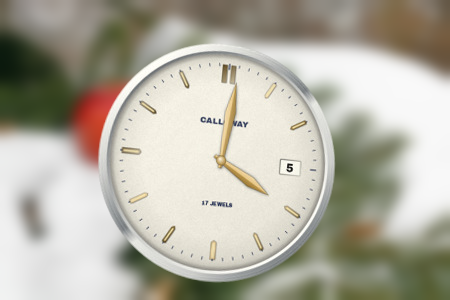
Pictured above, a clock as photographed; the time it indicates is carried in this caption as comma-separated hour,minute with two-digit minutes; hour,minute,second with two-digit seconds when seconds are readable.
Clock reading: 4,01
